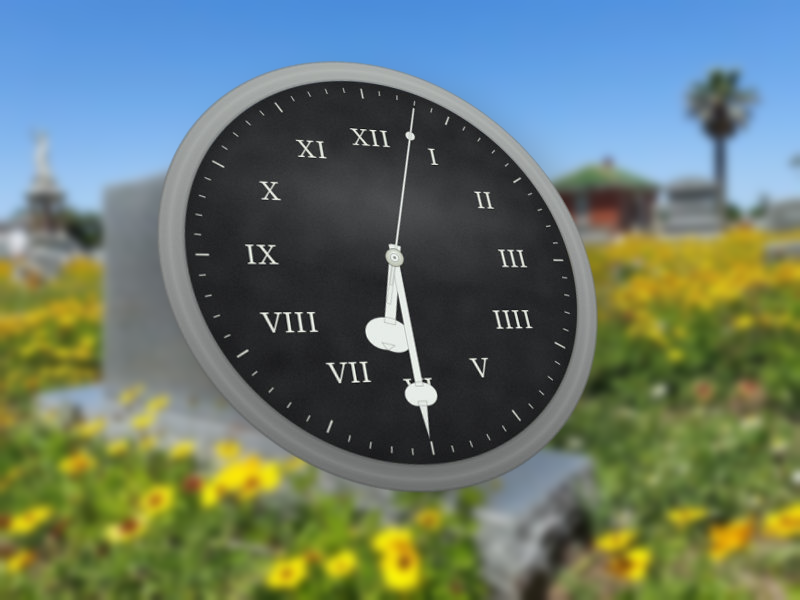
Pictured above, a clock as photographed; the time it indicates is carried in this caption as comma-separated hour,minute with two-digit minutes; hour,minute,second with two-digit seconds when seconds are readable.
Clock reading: 6,30,03
